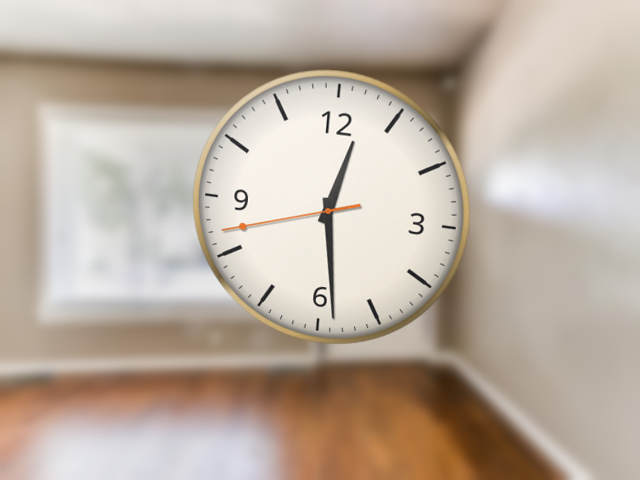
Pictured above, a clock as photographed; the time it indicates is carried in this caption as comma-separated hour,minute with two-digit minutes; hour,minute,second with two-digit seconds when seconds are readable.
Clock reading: 12,28,42
